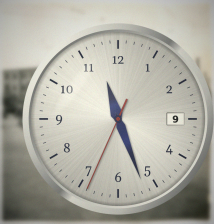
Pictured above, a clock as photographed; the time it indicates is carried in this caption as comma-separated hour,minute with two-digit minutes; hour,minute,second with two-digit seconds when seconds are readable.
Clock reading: 11,26,34
